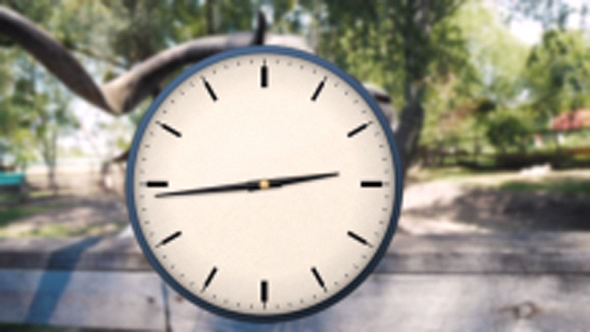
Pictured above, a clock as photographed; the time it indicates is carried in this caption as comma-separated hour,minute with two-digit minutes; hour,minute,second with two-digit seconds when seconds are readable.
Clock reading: 2,44
